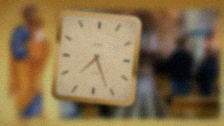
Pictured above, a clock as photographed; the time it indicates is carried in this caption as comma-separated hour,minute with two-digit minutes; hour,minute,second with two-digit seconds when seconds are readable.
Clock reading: 7,26
